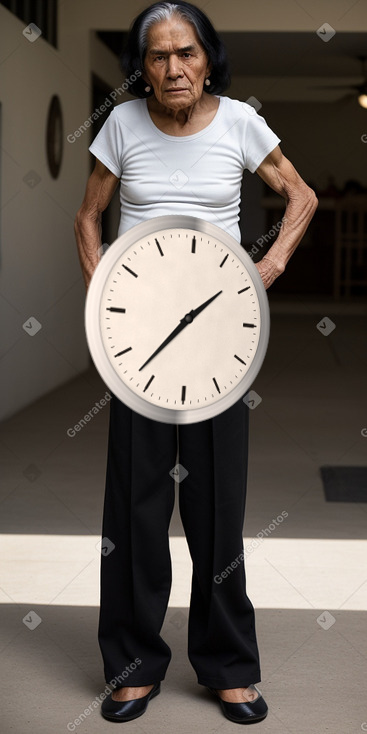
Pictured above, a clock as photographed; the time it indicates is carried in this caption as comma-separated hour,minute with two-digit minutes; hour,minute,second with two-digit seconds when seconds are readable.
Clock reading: 1,37
